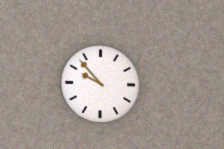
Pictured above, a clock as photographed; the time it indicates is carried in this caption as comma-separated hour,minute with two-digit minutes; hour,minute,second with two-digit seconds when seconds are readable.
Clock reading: 9,53
